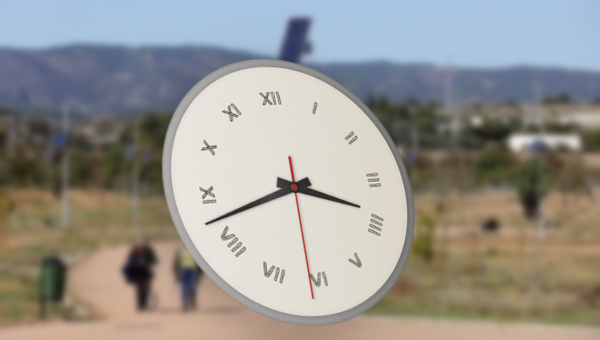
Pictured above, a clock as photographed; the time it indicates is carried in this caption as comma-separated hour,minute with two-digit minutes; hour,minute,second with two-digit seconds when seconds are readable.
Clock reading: 3,42,31
